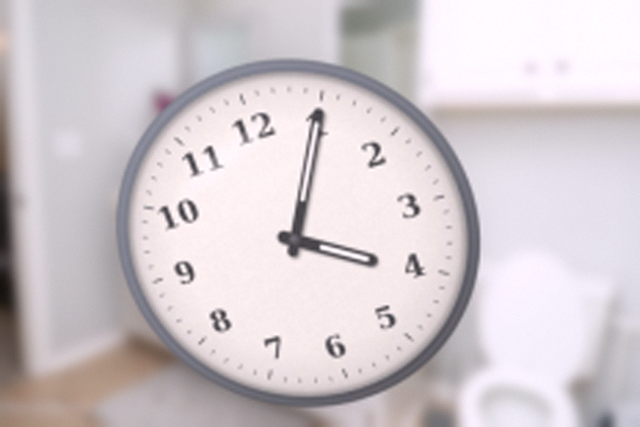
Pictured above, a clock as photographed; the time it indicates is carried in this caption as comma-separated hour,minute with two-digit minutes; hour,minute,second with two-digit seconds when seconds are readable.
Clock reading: 4,05
